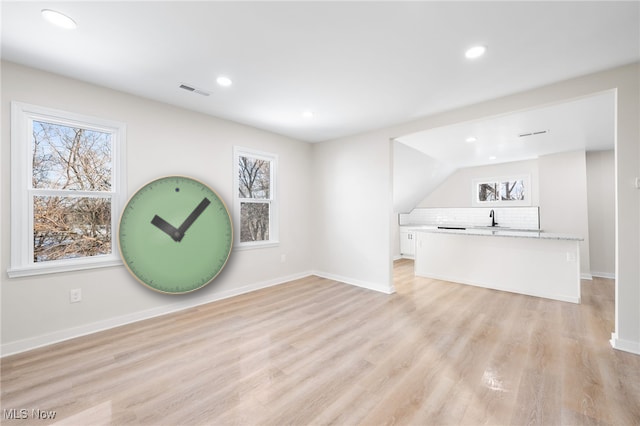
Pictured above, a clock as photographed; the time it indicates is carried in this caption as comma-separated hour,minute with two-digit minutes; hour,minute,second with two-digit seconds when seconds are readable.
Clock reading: 10,07
